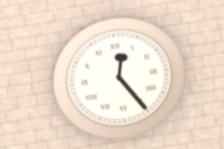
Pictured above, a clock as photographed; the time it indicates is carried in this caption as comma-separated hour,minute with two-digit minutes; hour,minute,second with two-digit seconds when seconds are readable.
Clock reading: 12,25
